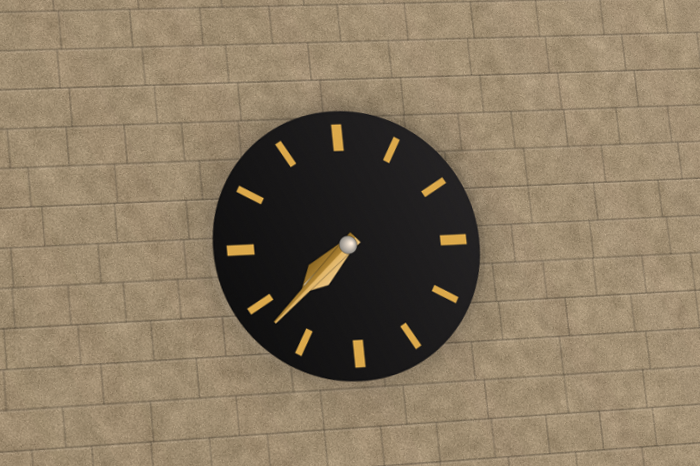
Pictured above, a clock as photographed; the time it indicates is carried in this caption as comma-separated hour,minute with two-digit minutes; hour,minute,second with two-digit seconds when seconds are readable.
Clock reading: 7,38
